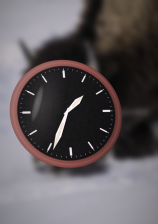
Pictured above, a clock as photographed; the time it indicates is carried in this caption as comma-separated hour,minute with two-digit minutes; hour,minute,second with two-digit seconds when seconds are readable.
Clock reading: 1,34
